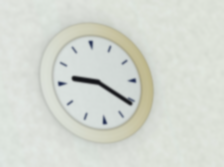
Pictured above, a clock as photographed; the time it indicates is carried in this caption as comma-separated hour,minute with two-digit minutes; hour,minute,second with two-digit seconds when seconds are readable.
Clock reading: 9,21
